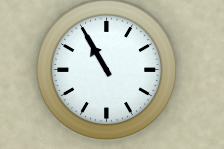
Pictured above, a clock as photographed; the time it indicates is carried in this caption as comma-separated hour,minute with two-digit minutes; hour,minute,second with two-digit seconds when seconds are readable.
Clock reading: 10,55
